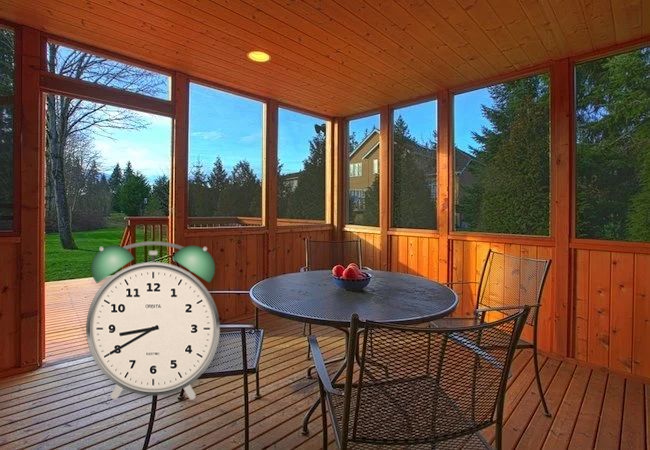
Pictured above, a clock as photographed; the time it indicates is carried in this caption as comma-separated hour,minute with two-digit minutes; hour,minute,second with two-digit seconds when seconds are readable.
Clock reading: 8,40
